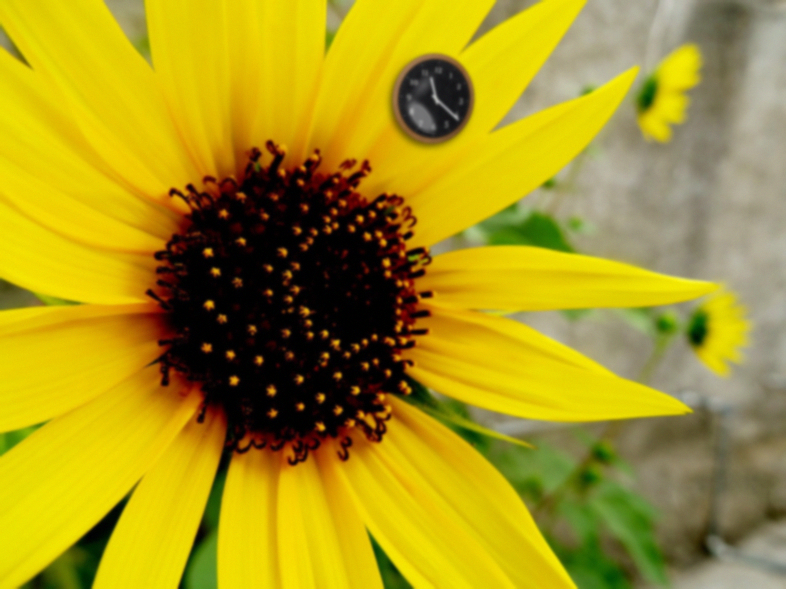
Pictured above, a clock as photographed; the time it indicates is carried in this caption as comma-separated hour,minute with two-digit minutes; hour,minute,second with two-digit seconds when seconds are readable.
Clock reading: 11,21
